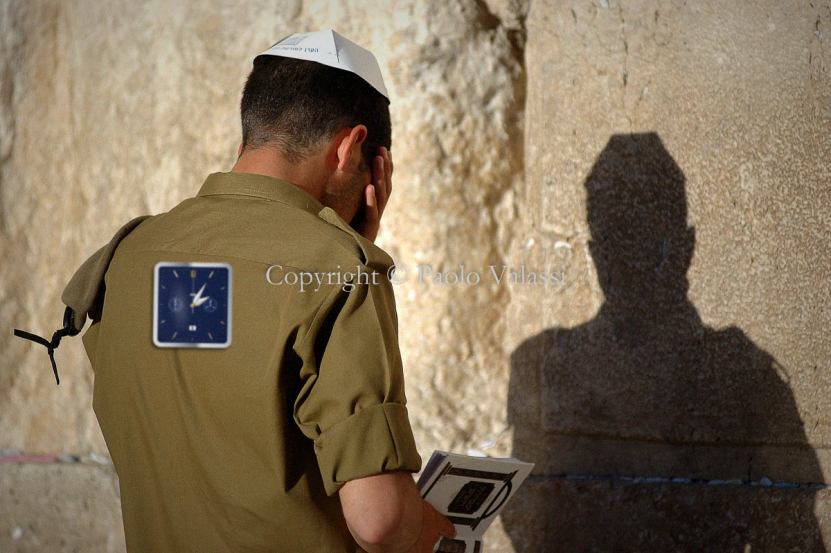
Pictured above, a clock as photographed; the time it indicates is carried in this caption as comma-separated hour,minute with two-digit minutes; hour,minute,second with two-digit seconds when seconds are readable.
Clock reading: 2,05
